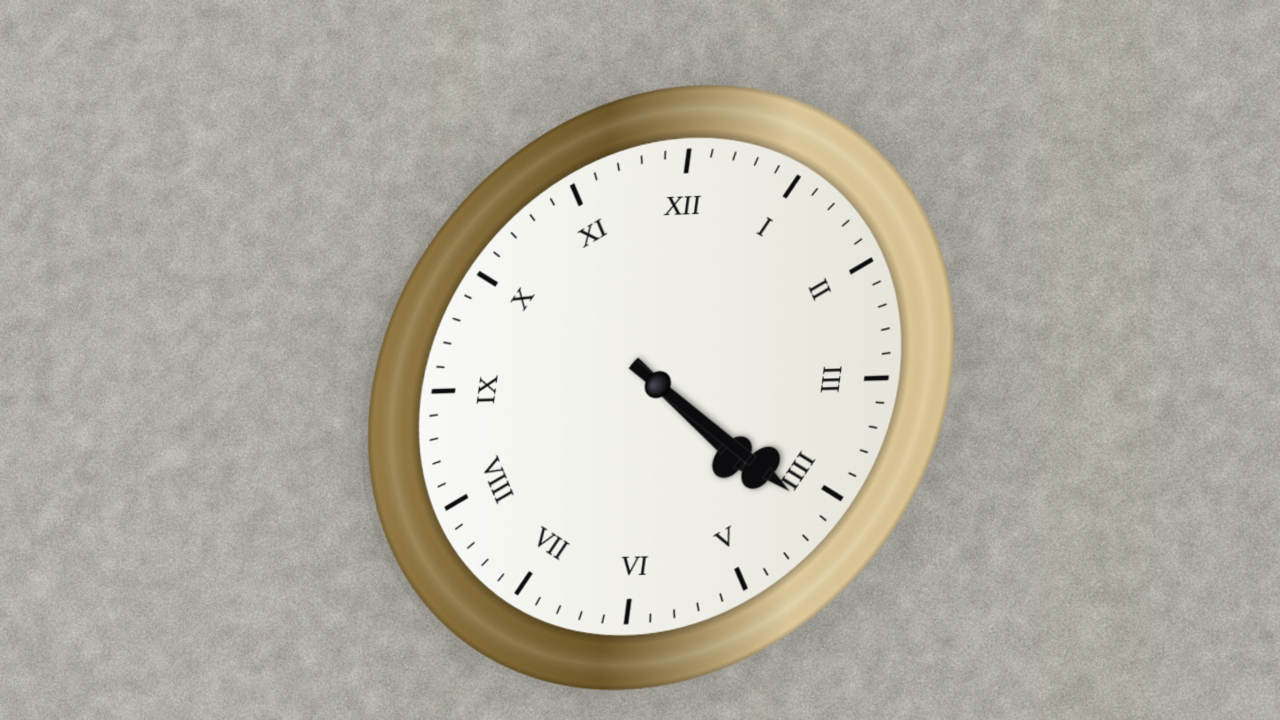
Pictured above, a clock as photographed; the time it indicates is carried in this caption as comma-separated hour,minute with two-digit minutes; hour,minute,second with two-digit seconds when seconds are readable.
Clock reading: 4,21
